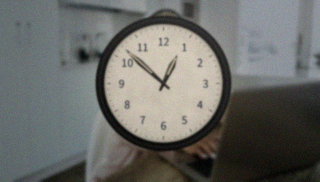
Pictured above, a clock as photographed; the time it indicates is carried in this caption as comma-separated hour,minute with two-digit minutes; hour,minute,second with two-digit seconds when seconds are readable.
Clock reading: 12,52
